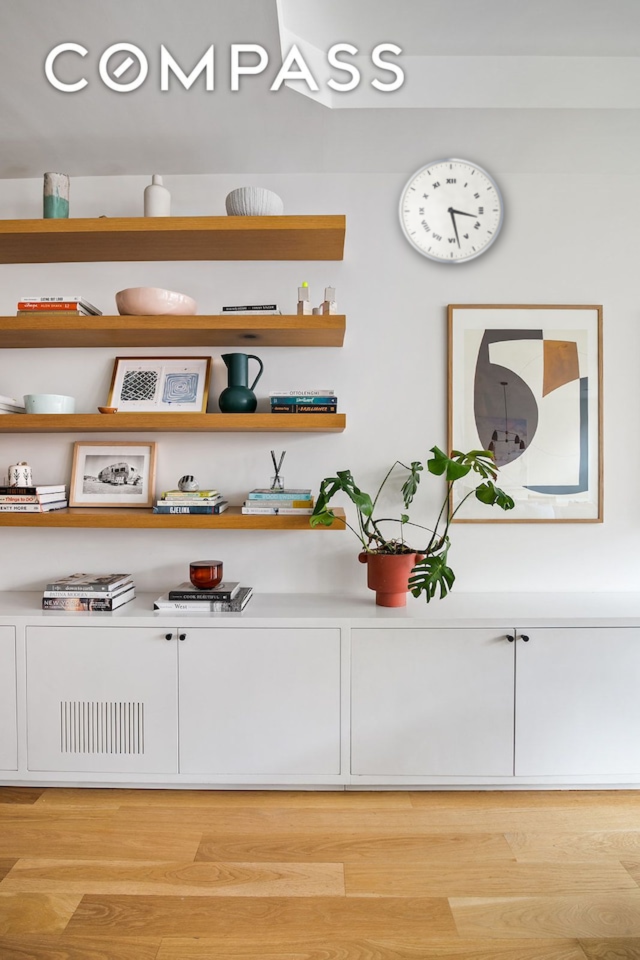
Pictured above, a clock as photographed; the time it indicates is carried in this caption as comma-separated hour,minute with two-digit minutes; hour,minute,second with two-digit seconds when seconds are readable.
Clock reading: 3,28
